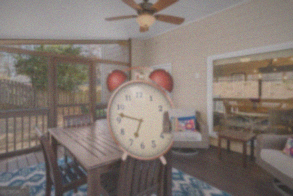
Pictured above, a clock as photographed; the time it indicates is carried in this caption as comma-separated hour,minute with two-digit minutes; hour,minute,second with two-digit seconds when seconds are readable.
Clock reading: 6,47
